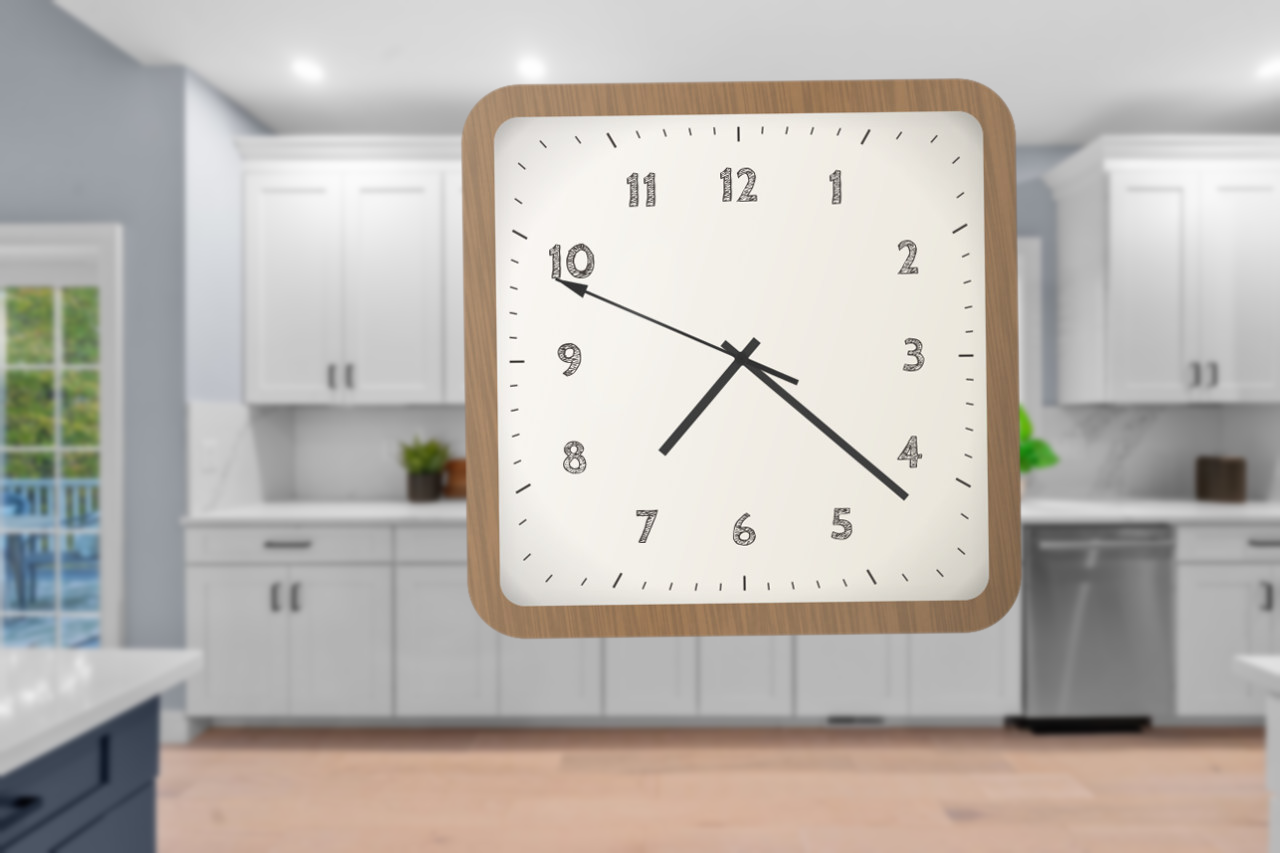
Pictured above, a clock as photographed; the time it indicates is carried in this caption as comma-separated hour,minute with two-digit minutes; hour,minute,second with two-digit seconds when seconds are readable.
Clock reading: 7,21,49
